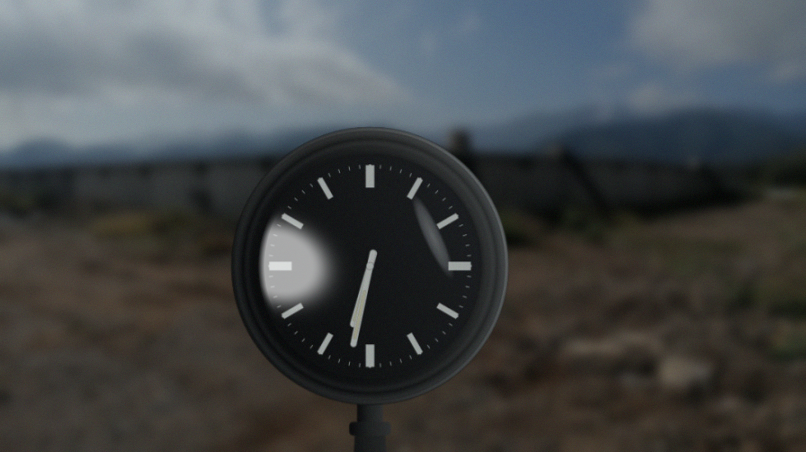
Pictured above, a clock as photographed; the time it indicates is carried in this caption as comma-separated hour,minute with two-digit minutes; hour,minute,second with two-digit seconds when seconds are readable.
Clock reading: 6,32
